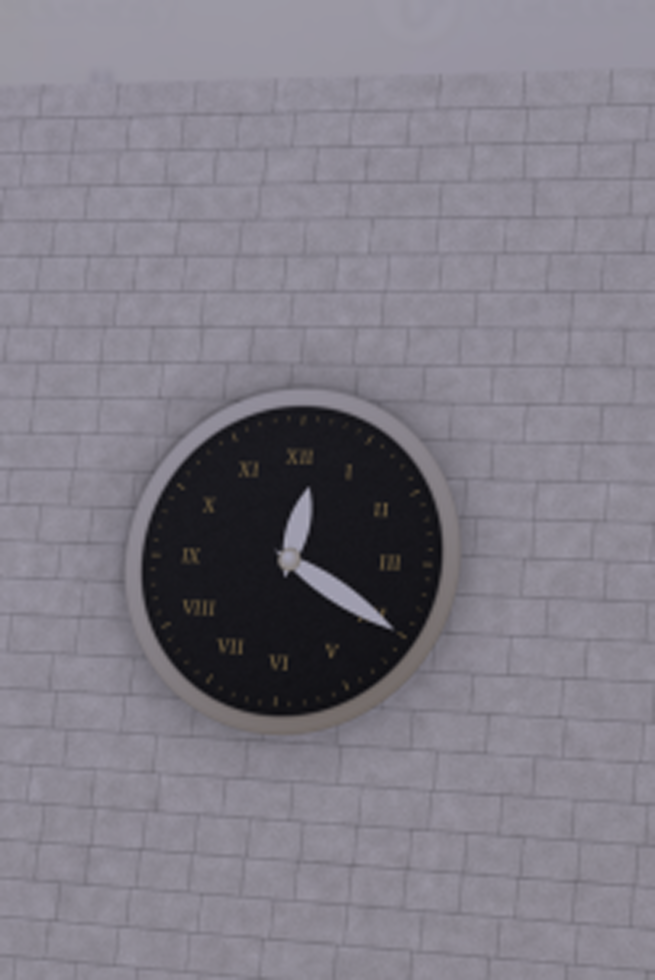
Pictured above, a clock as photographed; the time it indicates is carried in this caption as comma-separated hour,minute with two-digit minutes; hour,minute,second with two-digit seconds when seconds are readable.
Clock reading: 12,20
